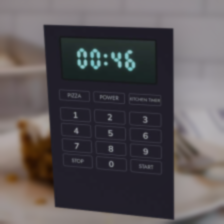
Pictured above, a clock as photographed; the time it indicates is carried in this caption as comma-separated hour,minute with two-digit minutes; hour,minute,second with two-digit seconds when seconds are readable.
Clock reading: 0,46
